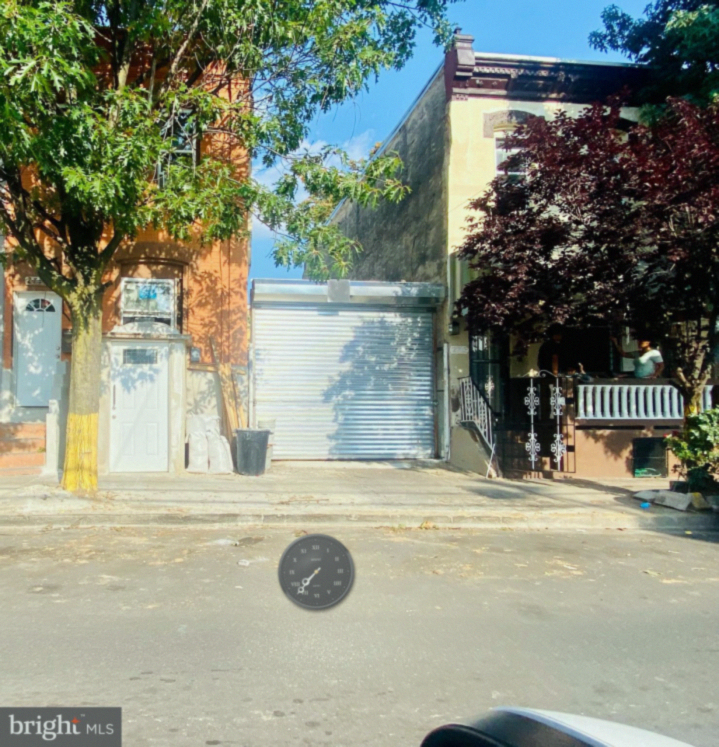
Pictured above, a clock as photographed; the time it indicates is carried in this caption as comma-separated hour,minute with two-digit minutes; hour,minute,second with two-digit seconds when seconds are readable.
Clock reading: 7,37
